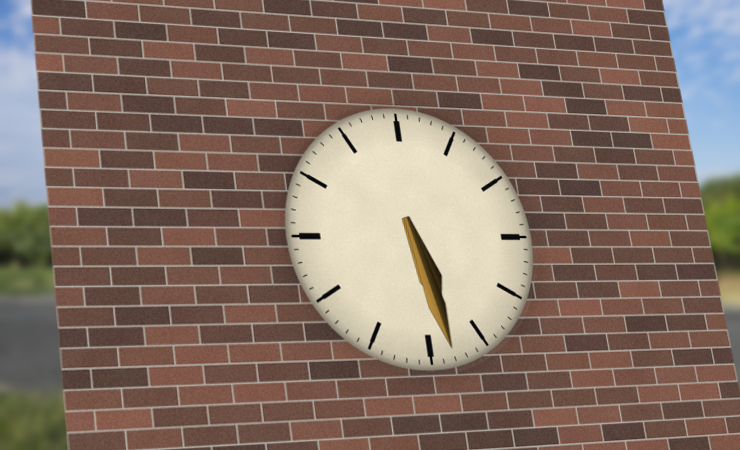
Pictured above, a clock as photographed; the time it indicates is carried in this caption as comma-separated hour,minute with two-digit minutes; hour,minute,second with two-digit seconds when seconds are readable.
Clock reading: 5,28
